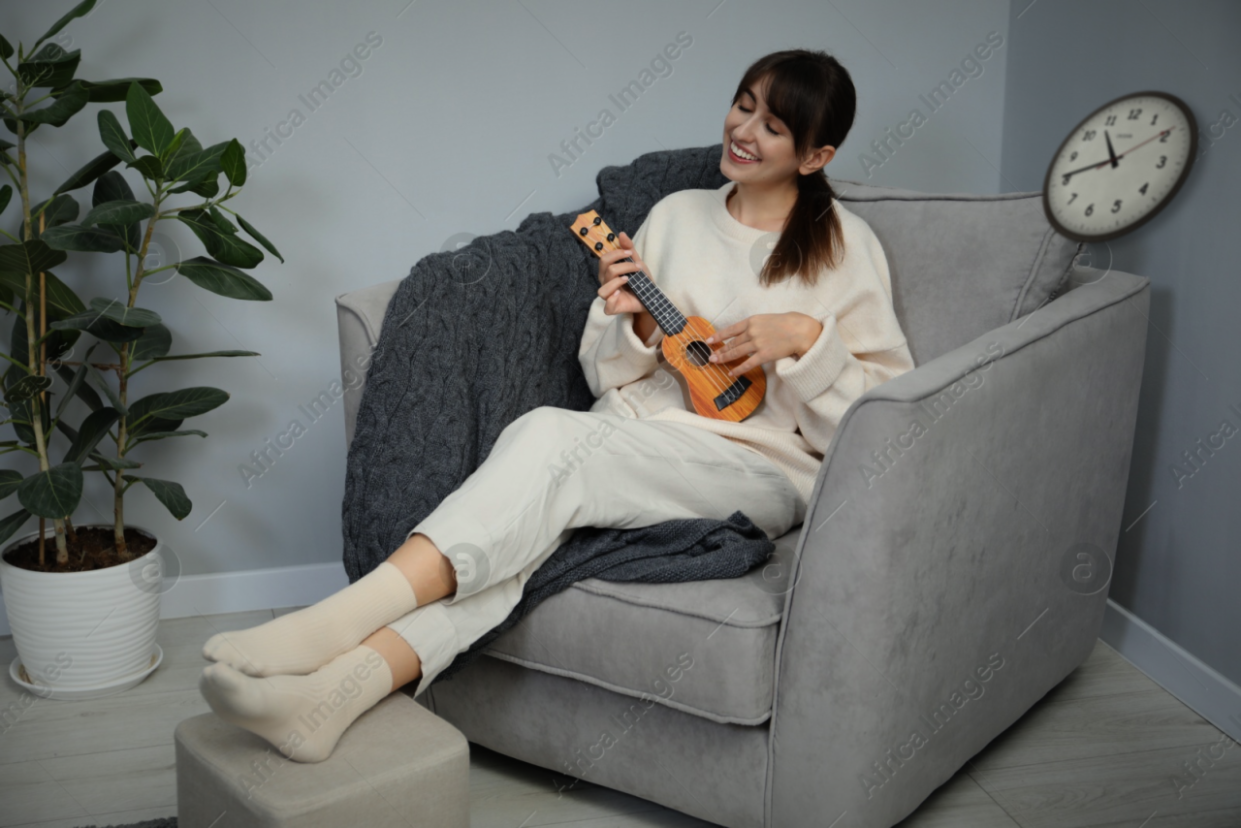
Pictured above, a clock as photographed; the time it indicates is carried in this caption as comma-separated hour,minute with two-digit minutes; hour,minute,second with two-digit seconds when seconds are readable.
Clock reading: 10,41,09
